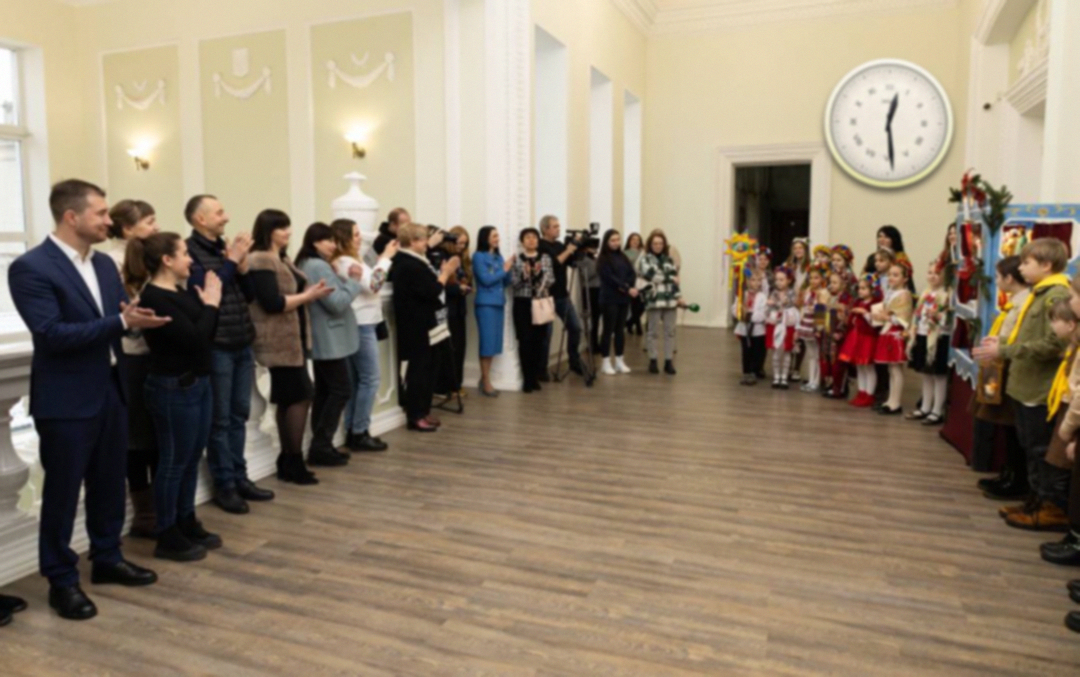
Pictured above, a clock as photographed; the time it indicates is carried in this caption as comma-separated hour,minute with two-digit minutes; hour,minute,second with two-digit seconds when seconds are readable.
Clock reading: 12,29
